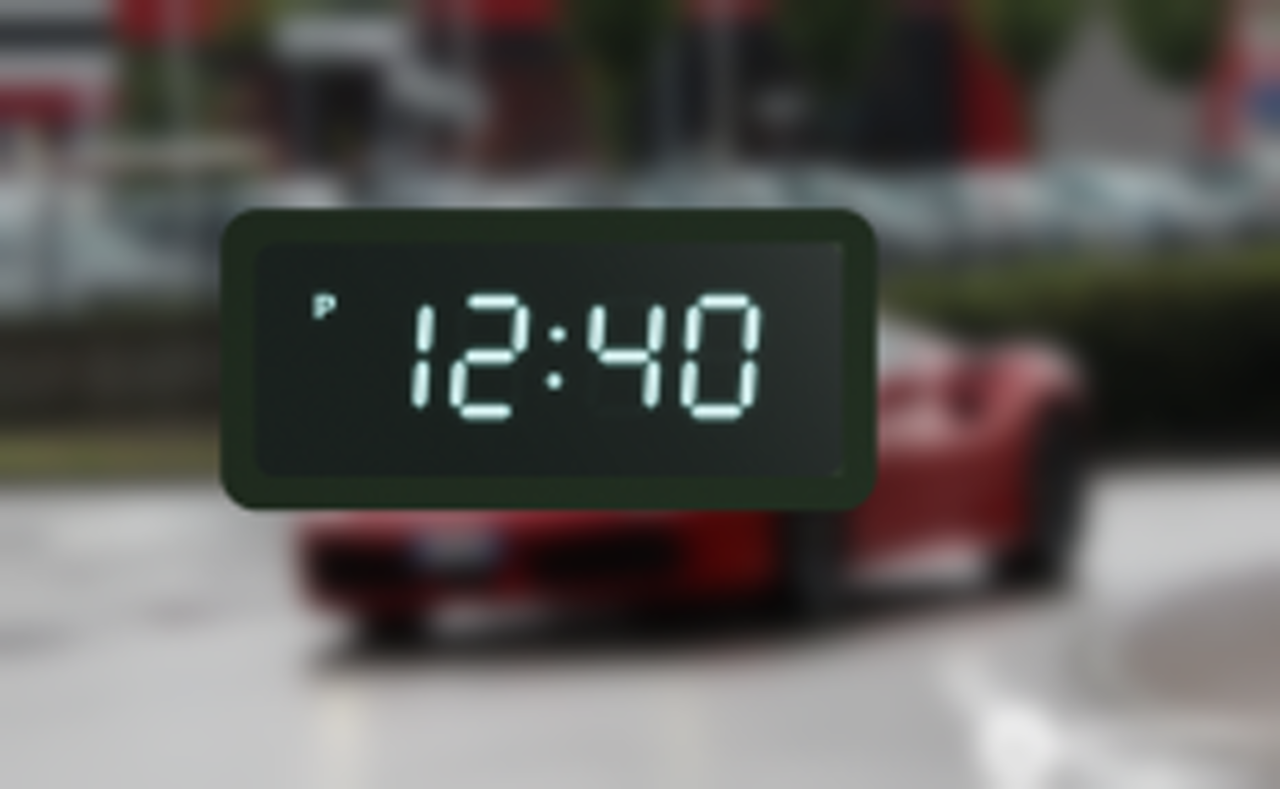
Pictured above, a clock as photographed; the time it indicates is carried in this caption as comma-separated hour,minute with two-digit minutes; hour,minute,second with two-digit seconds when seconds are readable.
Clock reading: 12,40
